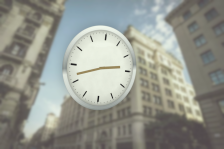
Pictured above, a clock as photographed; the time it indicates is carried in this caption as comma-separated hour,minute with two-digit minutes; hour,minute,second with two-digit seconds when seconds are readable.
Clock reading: 2,42
